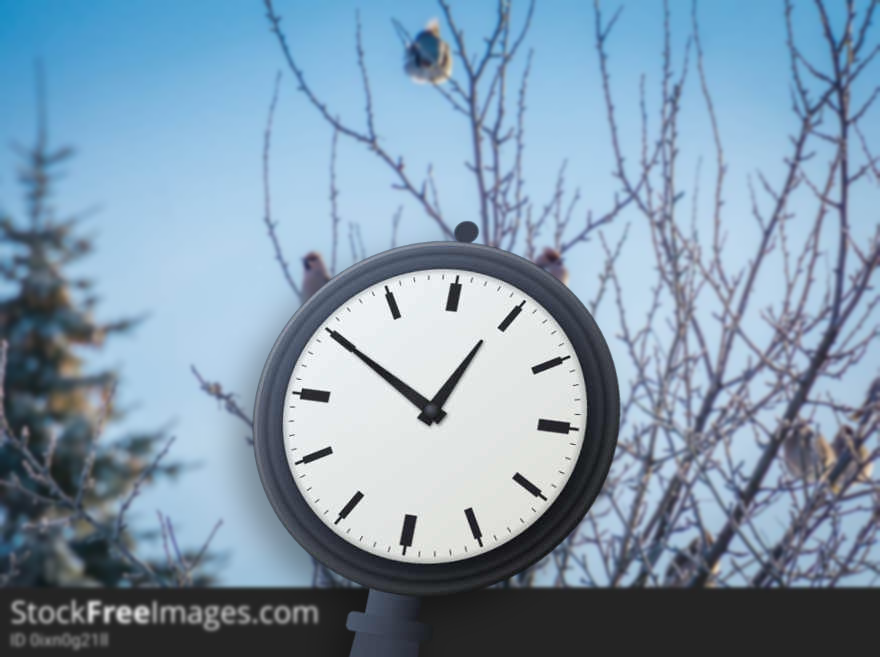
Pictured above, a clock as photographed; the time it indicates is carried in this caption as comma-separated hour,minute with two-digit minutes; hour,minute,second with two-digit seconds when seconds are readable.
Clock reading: 12,50
